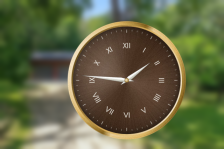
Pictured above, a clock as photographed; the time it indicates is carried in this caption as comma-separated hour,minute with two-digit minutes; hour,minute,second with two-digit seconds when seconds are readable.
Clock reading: 1,46
